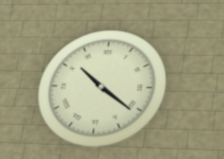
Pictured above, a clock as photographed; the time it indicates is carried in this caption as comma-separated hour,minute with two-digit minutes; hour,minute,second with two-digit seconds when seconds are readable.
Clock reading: 10,21
